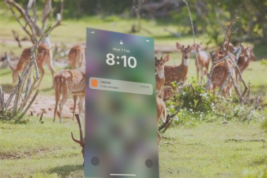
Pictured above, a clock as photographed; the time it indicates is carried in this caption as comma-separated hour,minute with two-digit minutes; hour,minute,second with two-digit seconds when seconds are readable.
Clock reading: 8,10
